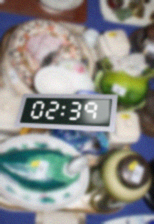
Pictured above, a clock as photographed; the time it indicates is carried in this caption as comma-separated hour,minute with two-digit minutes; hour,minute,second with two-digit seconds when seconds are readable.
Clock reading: 2,39
